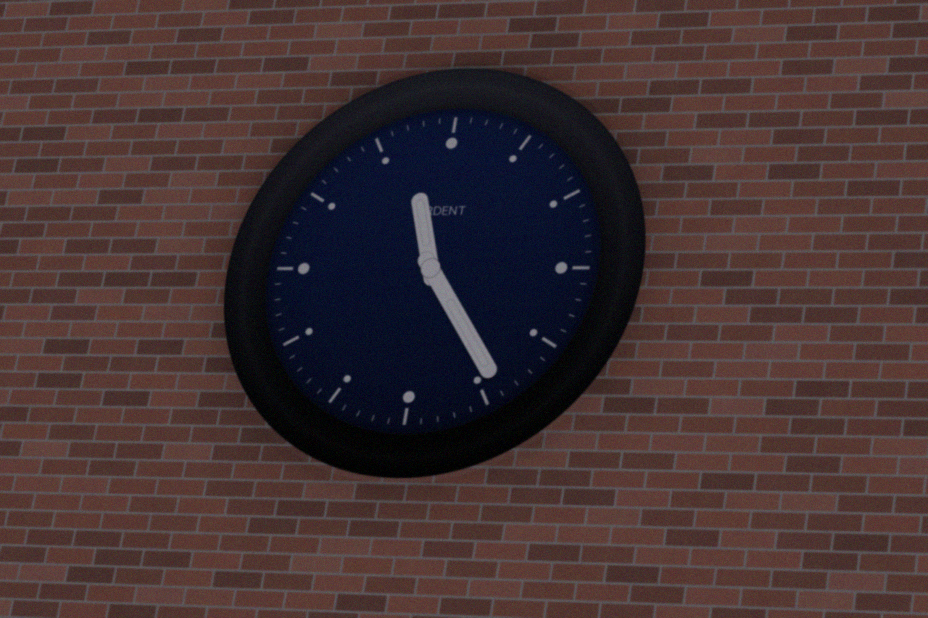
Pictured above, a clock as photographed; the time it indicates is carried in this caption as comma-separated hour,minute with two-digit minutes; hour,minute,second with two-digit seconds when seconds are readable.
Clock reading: 11,24
